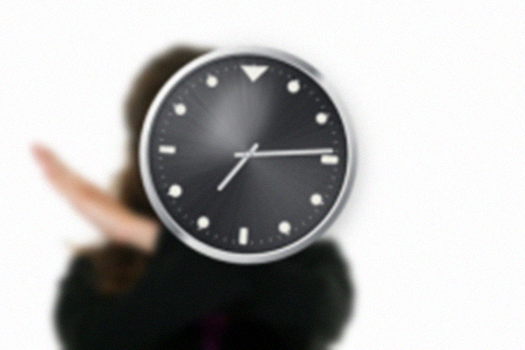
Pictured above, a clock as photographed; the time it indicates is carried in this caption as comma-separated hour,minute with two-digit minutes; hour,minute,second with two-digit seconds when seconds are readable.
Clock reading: 7,14
